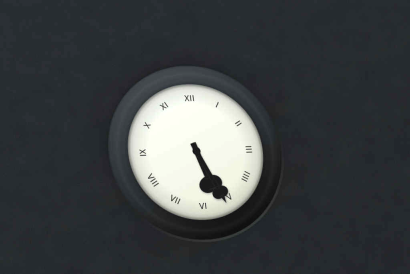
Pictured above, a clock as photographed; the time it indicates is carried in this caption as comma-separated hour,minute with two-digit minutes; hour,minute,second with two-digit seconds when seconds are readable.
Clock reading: 5,26
